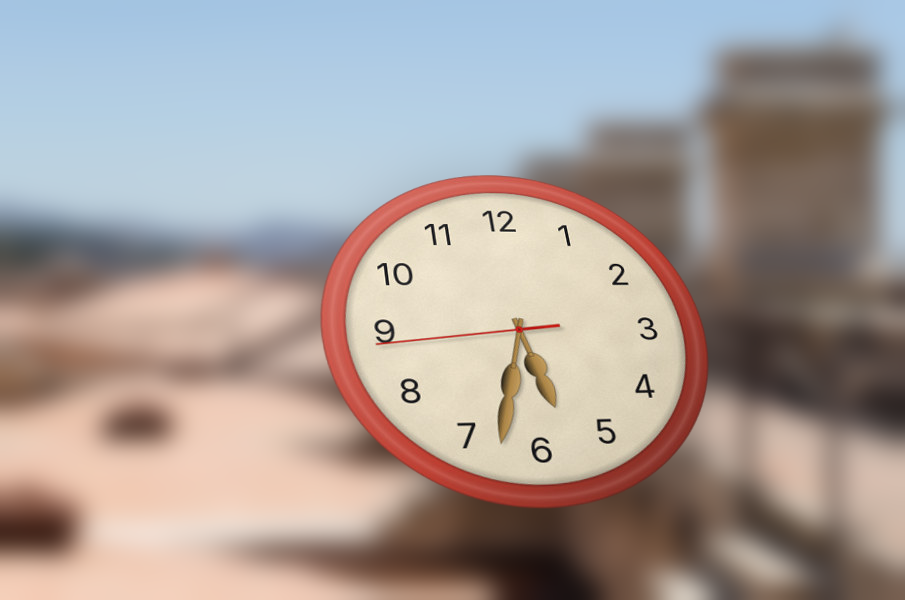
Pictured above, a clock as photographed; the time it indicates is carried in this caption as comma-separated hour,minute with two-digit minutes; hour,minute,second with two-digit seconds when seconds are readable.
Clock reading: 5,32,44
